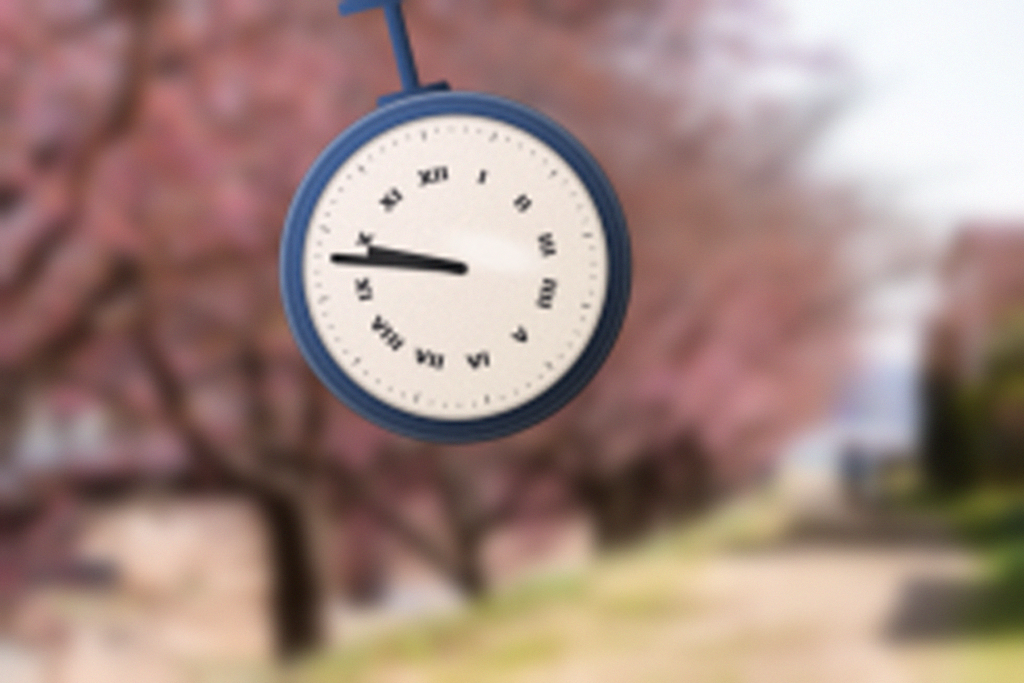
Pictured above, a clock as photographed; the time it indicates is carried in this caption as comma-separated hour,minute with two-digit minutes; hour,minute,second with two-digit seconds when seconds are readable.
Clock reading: 9,48
